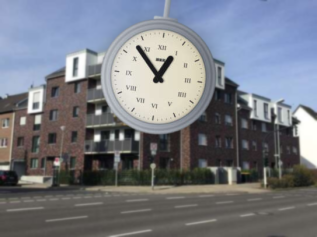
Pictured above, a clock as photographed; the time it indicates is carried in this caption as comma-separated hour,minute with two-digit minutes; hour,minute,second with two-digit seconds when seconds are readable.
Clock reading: 12,53
